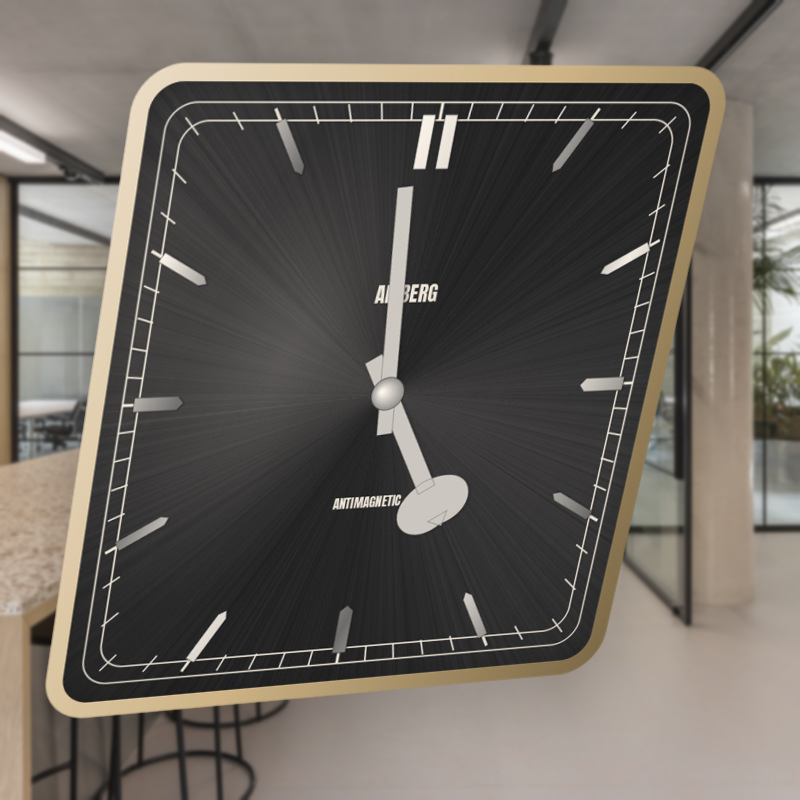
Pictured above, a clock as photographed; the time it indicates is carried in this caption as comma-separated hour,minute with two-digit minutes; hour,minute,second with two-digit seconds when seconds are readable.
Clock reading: 4,59
